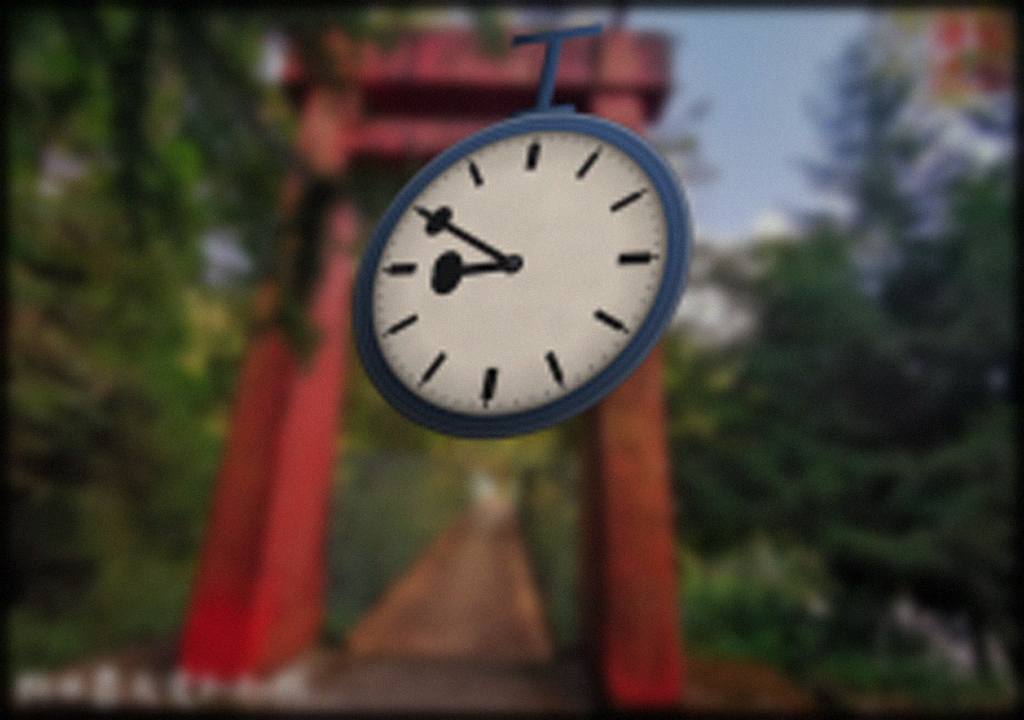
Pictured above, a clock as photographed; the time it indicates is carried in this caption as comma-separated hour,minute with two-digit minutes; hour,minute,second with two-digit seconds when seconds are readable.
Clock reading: 8,50
